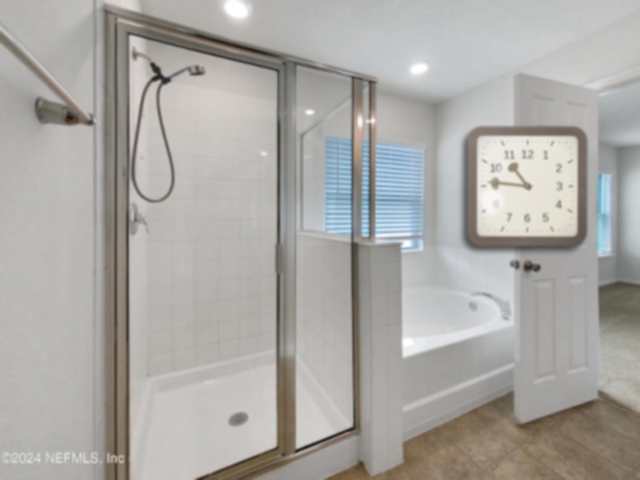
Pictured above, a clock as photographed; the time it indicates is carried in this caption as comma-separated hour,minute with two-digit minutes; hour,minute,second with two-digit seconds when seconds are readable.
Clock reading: 10,46
